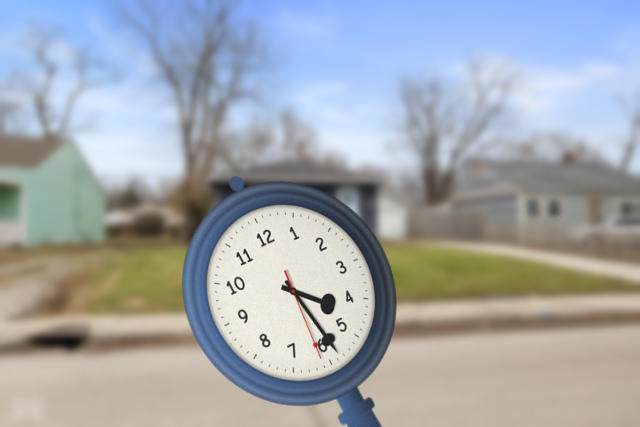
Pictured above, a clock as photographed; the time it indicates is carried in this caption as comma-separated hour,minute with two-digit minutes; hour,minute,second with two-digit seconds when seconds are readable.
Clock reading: 4,28,31
